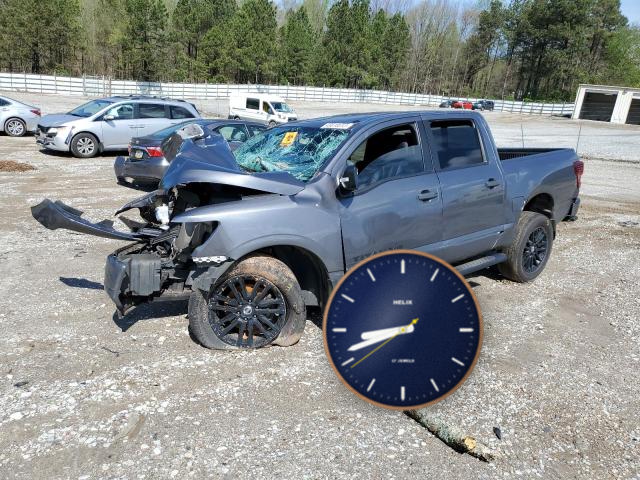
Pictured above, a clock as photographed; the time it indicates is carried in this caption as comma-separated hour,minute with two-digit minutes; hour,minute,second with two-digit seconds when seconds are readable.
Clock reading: 8,41,39
